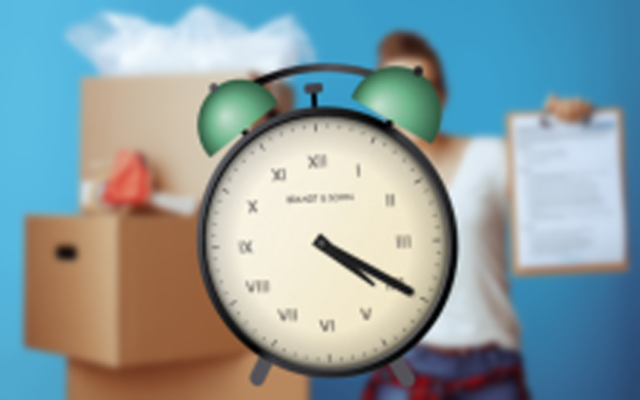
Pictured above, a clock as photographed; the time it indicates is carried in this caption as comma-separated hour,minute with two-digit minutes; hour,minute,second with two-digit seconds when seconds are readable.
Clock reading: 4,20
